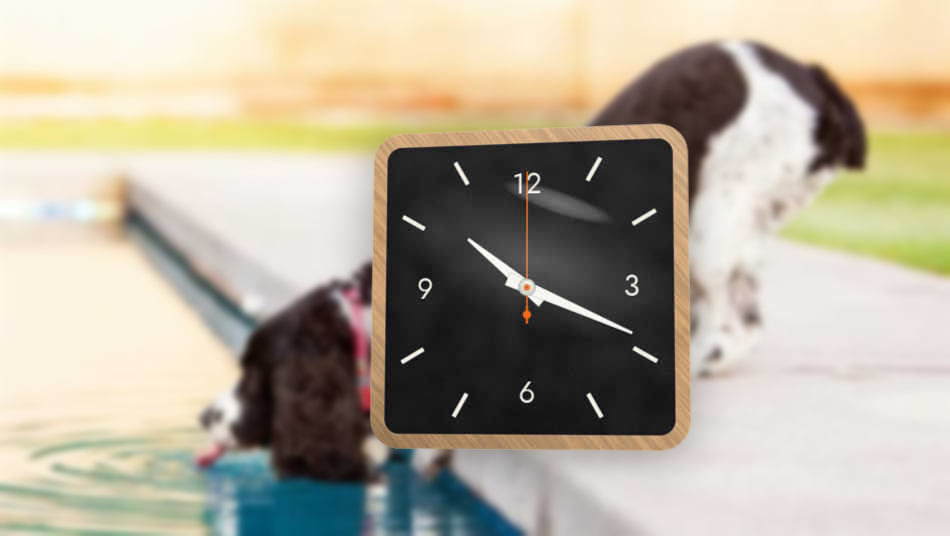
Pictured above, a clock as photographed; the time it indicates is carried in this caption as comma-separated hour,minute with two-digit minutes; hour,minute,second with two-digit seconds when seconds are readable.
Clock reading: 10,19,00
